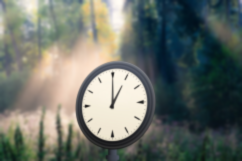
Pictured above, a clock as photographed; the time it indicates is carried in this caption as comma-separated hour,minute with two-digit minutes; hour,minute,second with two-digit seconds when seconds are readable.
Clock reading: 1,00
